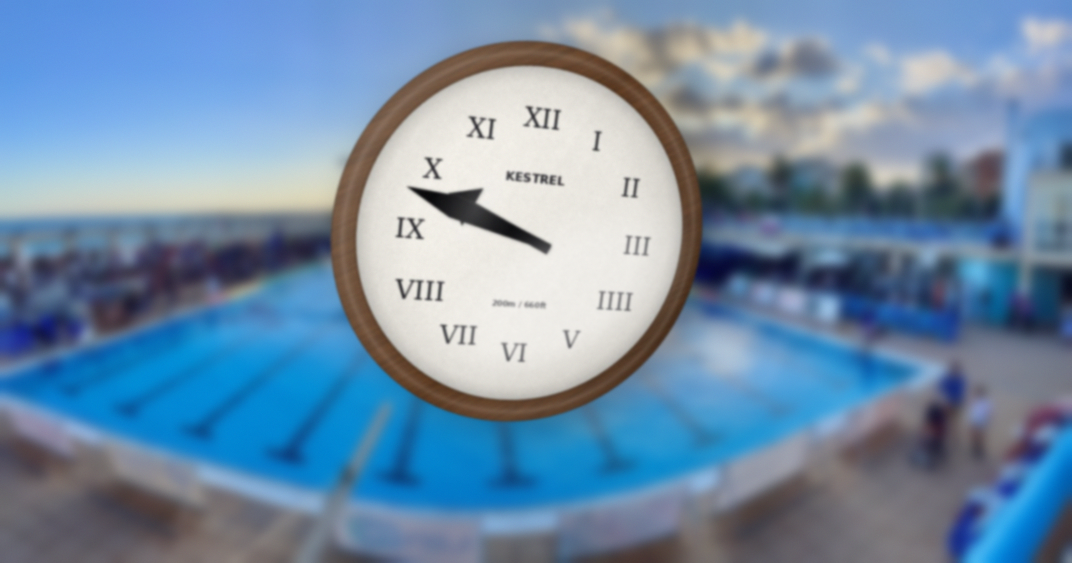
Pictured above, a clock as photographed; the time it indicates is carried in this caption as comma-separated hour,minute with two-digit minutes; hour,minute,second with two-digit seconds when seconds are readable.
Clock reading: 9,48
